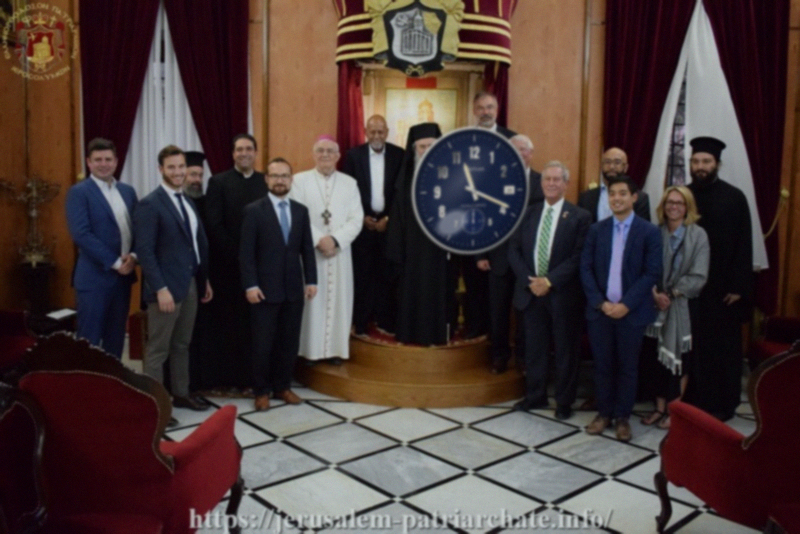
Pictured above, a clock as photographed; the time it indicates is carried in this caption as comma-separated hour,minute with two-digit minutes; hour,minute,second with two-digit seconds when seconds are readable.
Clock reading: 11,19
